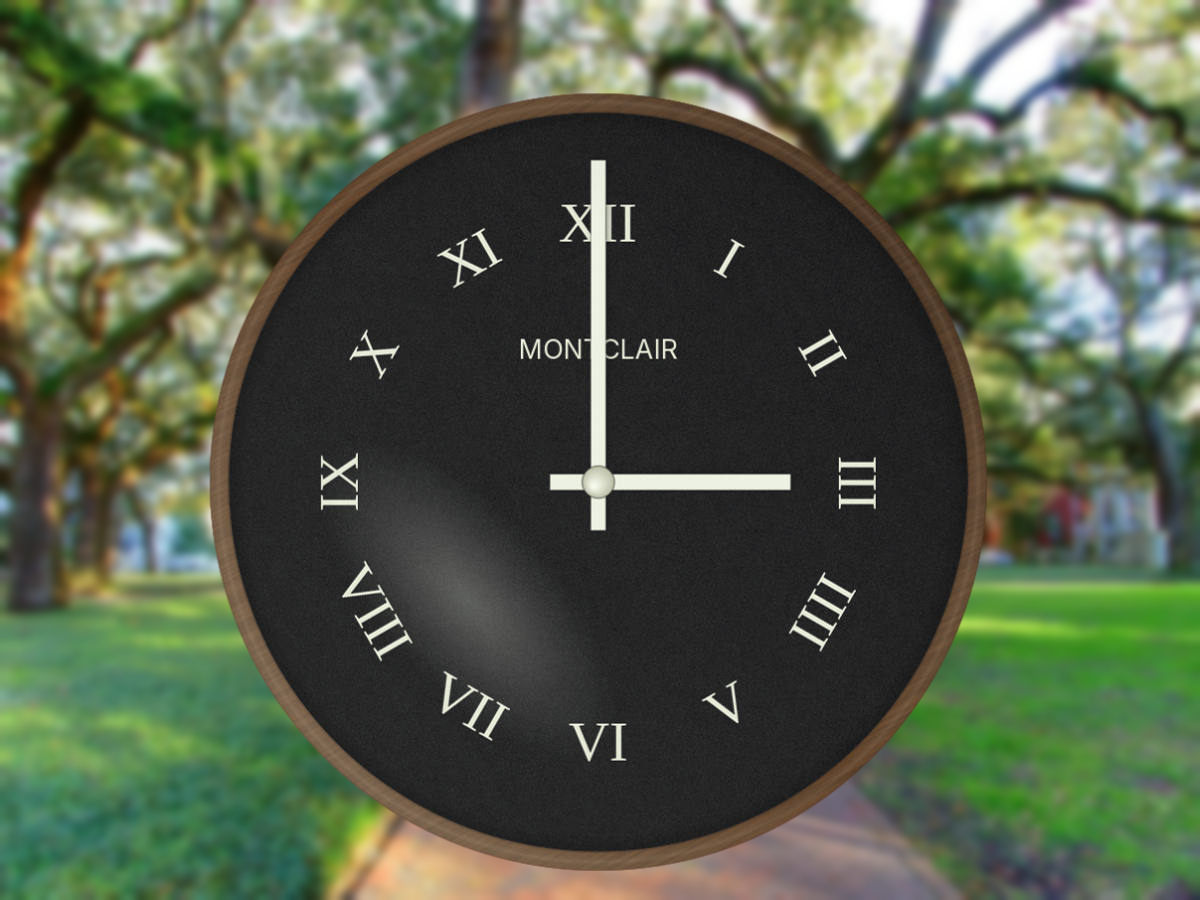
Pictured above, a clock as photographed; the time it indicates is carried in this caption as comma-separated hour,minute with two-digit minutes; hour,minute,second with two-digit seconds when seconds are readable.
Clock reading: 3,00
